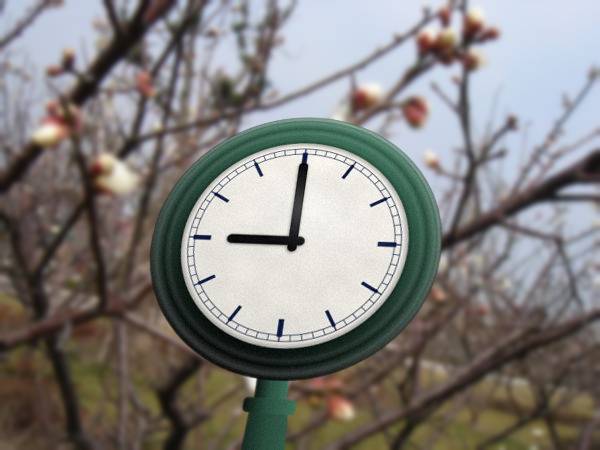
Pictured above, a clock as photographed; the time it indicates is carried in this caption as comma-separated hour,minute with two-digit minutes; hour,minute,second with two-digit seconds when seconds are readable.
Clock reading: 9,00
